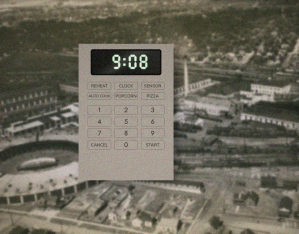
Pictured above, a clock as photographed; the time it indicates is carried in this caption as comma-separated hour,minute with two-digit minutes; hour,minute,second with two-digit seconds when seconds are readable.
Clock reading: 9,08
